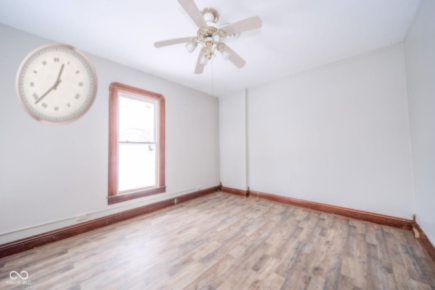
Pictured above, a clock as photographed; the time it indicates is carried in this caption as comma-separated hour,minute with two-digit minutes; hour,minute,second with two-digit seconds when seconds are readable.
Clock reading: 12,38
